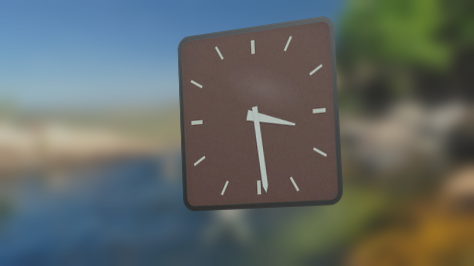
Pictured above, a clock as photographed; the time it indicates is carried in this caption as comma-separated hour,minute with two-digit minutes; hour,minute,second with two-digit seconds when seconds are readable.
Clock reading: 3,29
